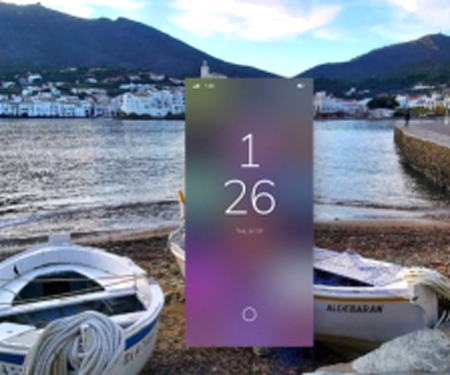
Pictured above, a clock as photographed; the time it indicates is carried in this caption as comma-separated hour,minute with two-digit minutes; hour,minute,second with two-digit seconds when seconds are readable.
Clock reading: 1,26
